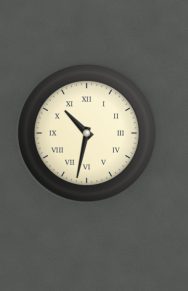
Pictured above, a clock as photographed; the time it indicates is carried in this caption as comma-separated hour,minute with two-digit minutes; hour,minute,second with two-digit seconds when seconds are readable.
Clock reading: 10,32
